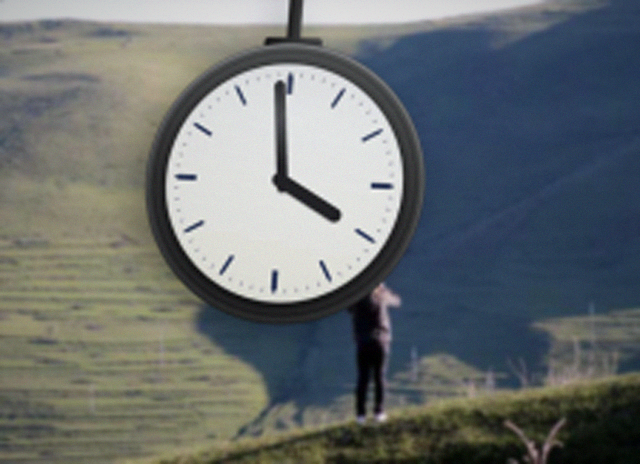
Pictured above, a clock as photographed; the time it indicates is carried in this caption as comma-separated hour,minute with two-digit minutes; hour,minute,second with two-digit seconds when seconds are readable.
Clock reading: 3,59
